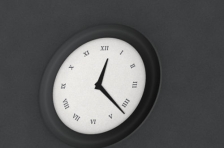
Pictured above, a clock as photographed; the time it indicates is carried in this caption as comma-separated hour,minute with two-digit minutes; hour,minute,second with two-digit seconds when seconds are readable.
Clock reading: 12,22
